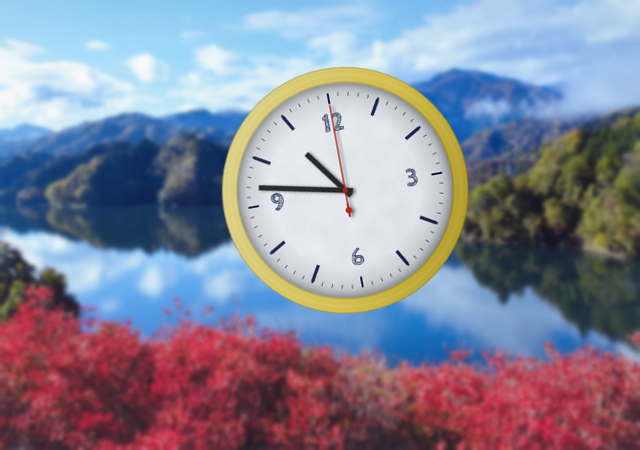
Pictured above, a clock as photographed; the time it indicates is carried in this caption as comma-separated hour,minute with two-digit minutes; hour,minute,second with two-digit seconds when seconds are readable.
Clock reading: 10,47,00
